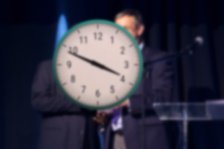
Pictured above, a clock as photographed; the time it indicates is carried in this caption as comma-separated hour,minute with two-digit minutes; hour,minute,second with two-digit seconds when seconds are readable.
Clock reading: 3,49
